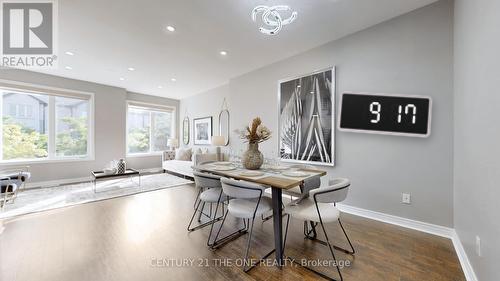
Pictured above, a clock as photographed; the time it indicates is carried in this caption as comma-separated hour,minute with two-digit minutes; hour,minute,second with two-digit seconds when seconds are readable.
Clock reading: 9,17
